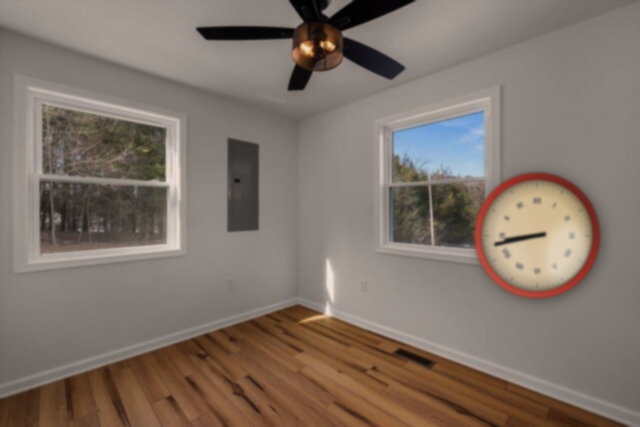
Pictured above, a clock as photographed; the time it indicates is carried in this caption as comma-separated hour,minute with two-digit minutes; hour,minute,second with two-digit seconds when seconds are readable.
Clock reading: 8,43
